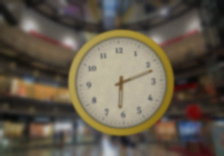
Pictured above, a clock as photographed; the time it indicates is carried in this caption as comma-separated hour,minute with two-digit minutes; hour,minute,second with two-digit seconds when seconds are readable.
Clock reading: 6,12
